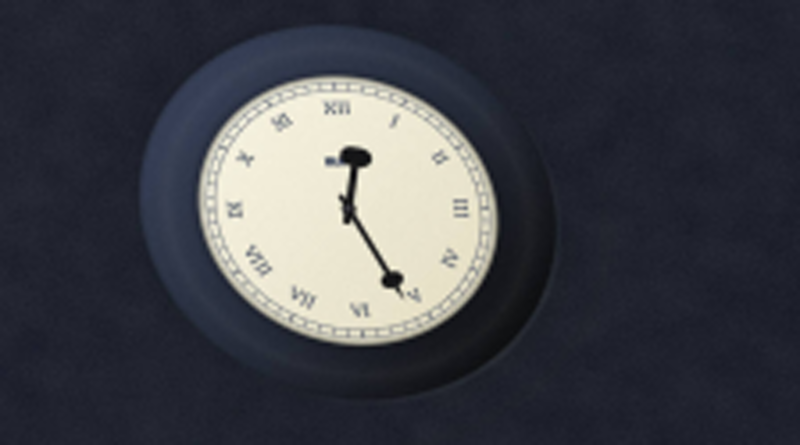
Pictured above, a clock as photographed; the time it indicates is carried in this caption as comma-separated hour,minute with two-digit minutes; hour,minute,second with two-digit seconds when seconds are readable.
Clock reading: 12,26
